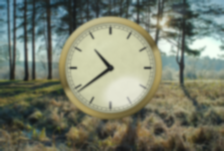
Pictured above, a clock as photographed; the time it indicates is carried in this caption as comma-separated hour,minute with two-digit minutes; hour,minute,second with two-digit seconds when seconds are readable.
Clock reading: 10,39
